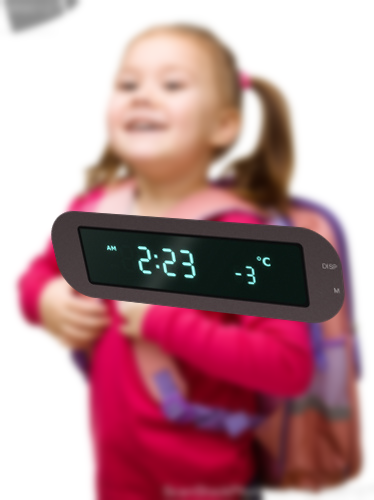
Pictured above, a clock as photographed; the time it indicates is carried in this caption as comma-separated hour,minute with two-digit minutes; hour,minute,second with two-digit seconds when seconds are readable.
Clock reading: 2,23
